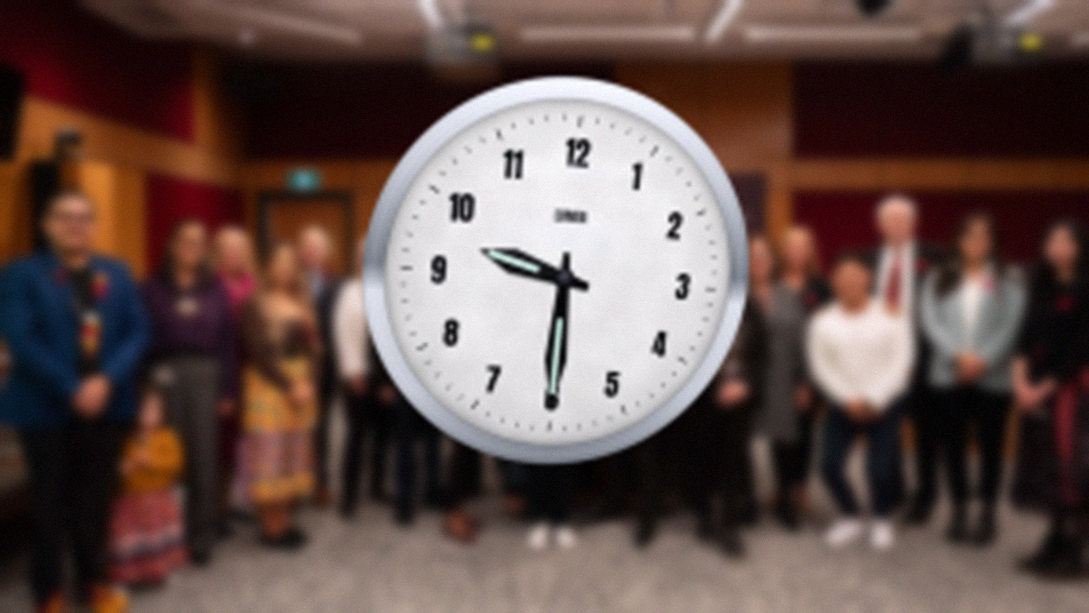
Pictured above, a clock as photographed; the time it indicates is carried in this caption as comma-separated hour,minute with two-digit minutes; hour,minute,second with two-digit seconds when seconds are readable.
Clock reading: 9,30
